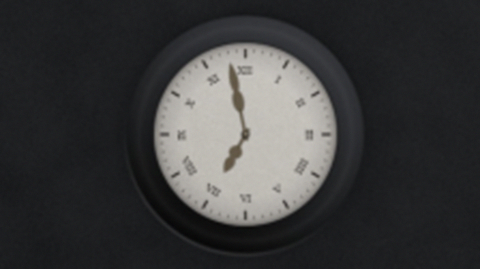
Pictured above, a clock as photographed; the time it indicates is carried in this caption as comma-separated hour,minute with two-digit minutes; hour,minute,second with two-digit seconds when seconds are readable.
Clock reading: 6,58
